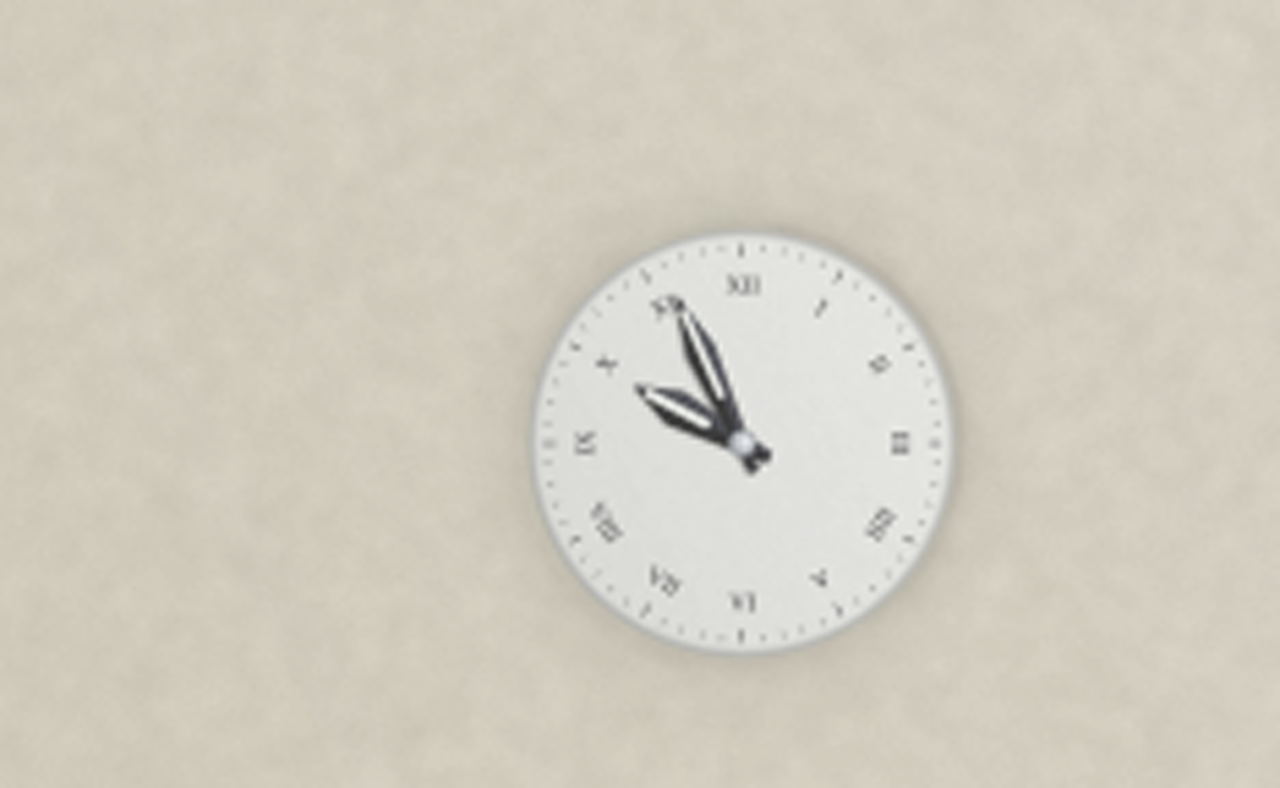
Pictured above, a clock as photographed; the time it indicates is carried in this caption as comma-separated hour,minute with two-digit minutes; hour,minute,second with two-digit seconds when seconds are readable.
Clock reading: 9,56
